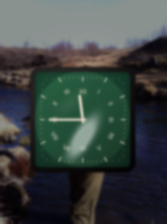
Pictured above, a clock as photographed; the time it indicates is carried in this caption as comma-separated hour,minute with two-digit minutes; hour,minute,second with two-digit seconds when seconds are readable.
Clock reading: 11,45
